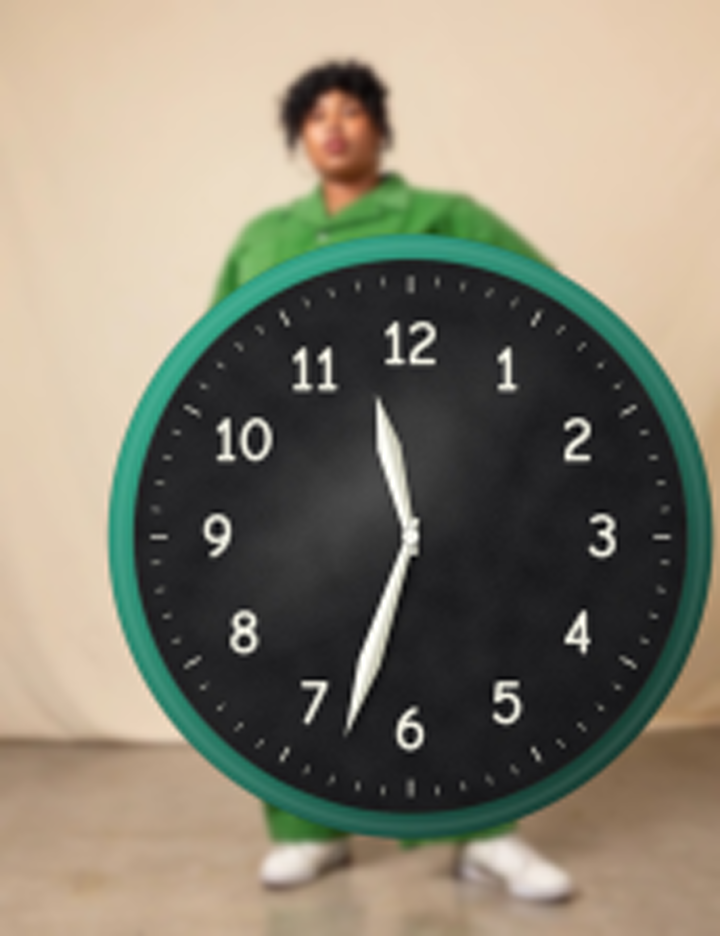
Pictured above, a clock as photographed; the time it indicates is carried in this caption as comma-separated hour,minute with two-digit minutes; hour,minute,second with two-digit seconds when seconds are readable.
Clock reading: 11,33
